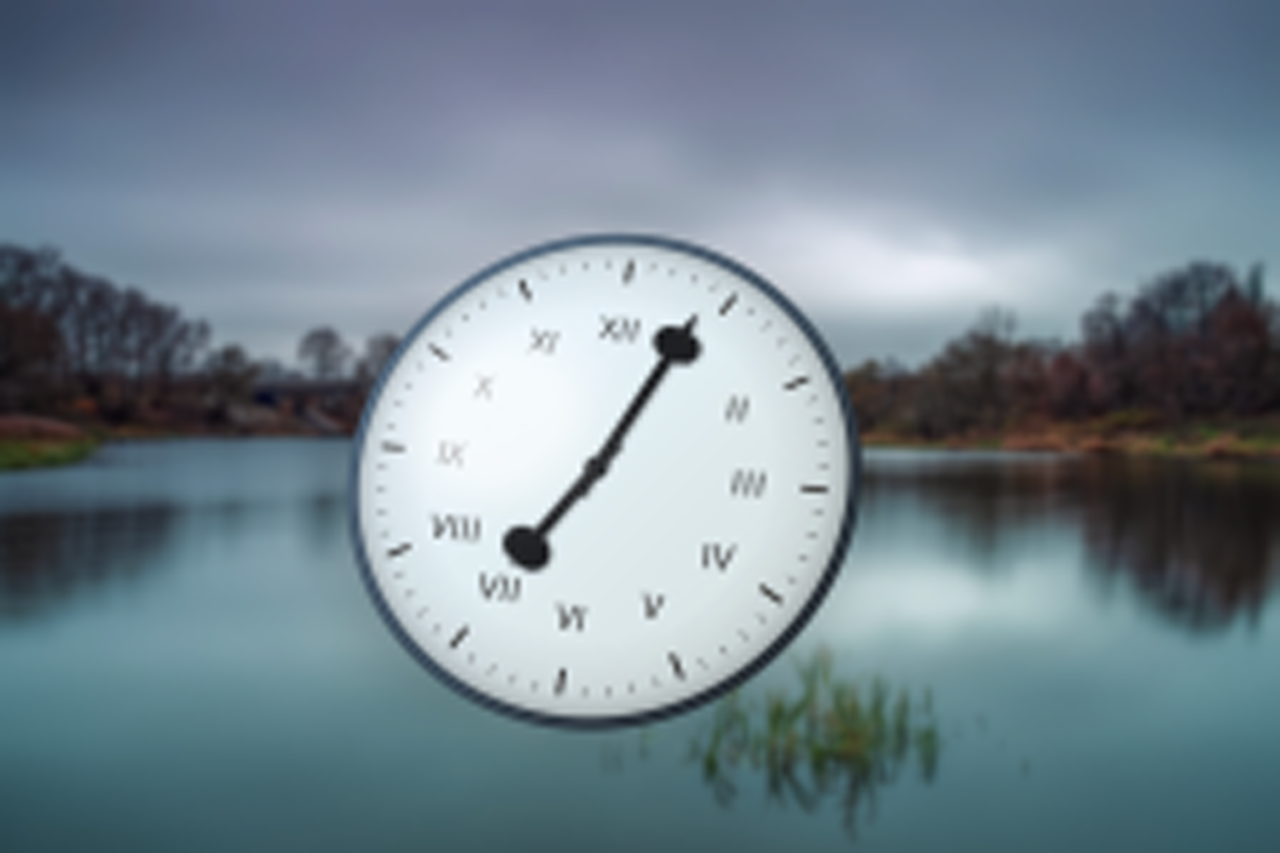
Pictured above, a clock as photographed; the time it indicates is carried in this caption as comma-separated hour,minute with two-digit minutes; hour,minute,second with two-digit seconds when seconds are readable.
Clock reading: 7,04
